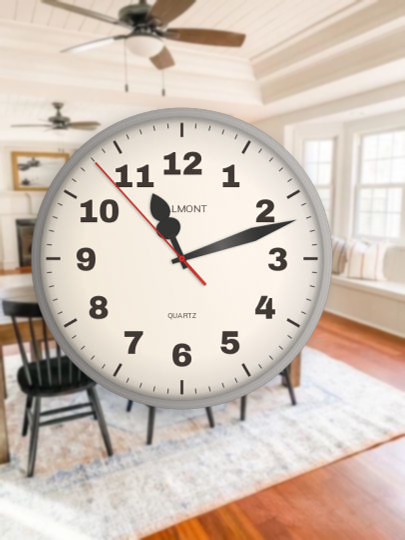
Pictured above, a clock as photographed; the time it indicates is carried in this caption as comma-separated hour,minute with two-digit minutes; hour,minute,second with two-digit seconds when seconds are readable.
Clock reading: 11,11,53
